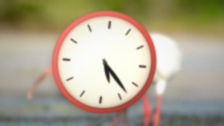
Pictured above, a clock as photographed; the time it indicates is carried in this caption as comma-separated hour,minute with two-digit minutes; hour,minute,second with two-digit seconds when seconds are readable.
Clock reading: 5,23
